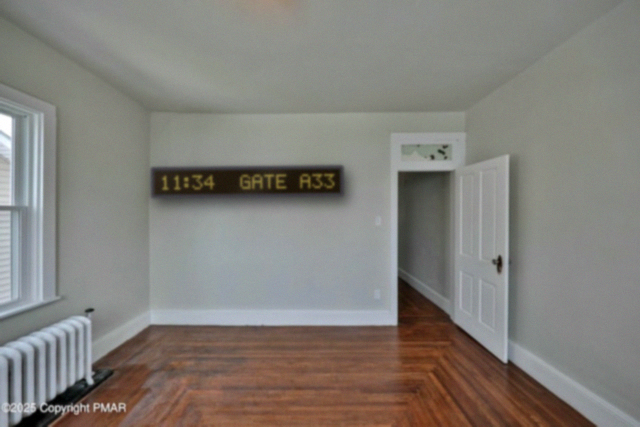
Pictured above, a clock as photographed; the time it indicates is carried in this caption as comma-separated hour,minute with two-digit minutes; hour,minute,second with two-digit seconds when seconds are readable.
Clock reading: 11,34
